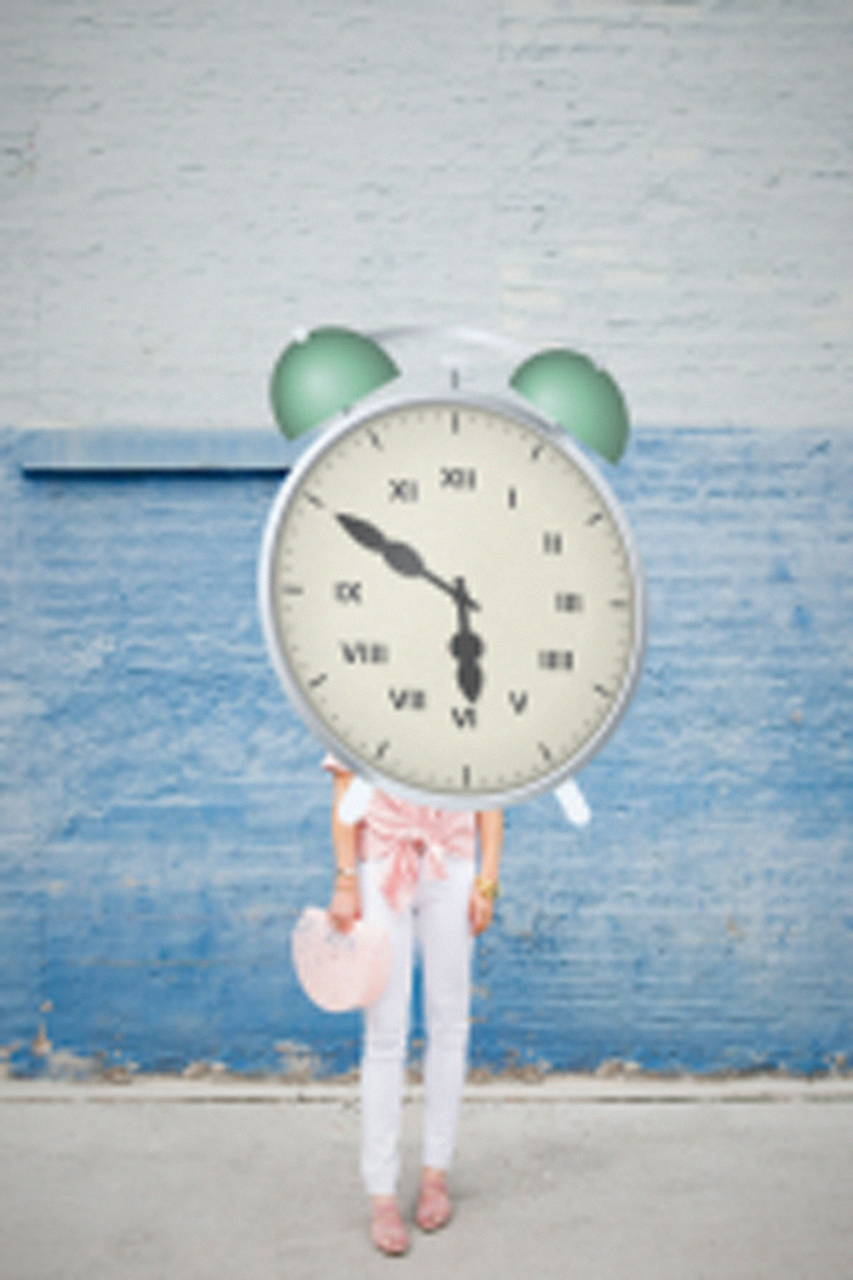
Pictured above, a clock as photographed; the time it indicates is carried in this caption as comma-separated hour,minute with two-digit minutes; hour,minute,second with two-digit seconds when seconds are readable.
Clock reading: 5,50
